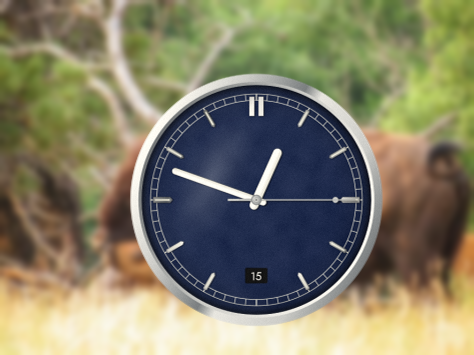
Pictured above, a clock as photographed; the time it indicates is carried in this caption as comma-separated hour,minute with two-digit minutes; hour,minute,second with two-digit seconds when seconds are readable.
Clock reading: 12,48,15
